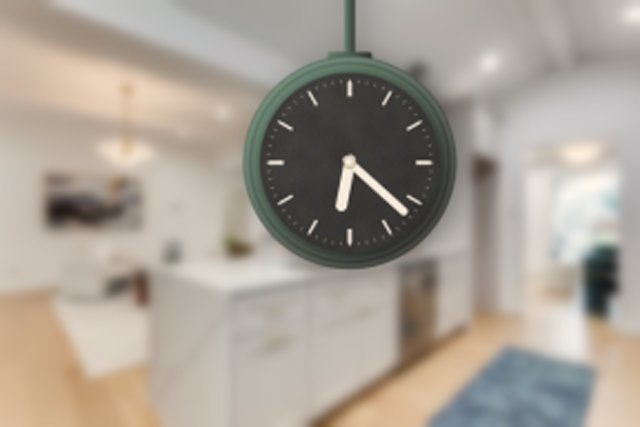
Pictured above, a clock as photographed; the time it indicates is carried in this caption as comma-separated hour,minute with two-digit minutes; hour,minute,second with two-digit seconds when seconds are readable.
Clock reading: 6,22
